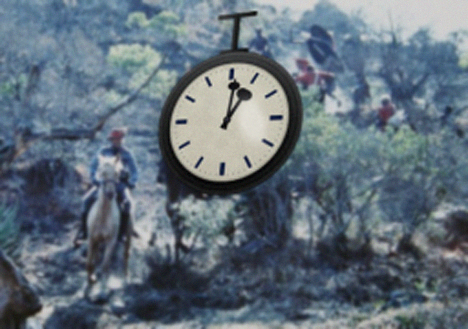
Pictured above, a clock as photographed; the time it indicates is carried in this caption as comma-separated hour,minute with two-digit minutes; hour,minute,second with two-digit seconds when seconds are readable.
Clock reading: 1,01
